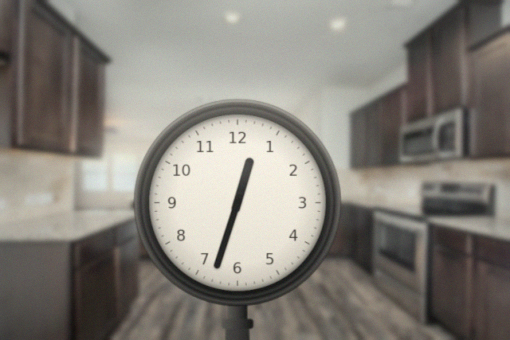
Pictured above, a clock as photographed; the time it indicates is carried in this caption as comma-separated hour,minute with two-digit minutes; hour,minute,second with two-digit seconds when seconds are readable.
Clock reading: 12,33
